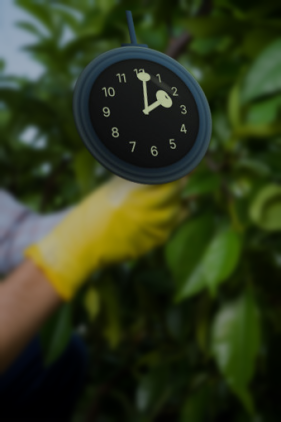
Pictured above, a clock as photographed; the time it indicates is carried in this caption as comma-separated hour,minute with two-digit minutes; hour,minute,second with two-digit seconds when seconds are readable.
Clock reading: 2,01
